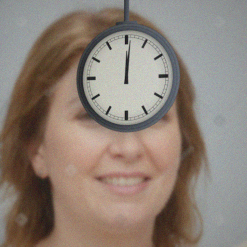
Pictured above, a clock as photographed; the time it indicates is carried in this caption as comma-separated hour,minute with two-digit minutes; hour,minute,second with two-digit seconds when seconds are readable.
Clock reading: 12,01
